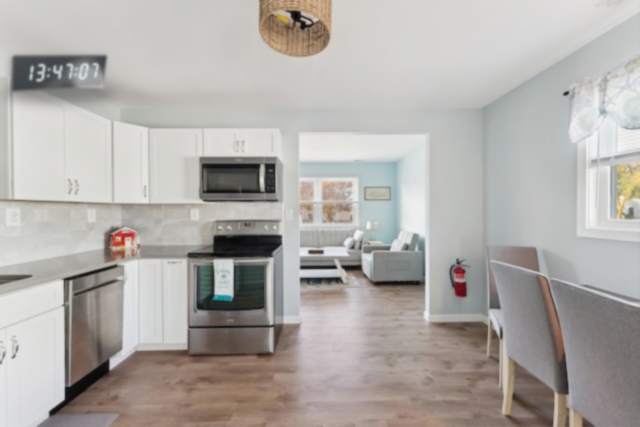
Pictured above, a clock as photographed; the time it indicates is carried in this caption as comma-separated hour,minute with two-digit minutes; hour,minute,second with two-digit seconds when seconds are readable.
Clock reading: 13,47,07
